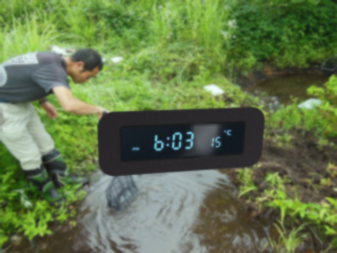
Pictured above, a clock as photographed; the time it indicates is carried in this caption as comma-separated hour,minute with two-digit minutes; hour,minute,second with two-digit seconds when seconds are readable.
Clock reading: 6,03
